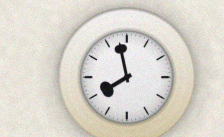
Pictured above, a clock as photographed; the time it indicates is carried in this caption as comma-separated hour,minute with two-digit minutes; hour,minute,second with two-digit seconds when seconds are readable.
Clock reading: 7,58
